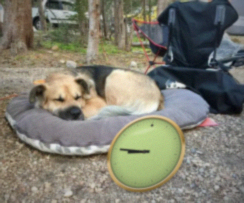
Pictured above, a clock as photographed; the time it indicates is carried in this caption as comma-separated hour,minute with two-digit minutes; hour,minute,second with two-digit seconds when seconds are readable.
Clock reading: 8,45
